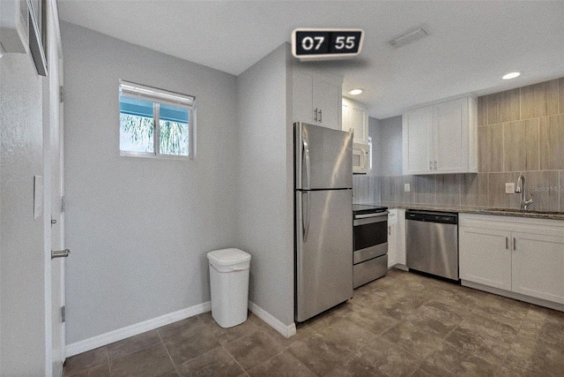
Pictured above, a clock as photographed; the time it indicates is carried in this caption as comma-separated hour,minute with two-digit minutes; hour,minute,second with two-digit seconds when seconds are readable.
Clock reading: 7,55
